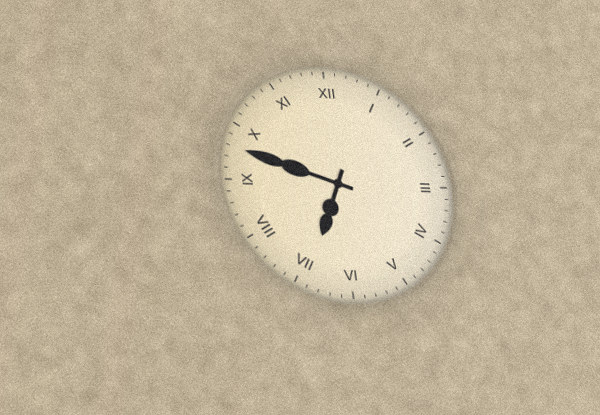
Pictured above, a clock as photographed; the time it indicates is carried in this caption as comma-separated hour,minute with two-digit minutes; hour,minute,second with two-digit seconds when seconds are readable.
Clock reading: 6,48
